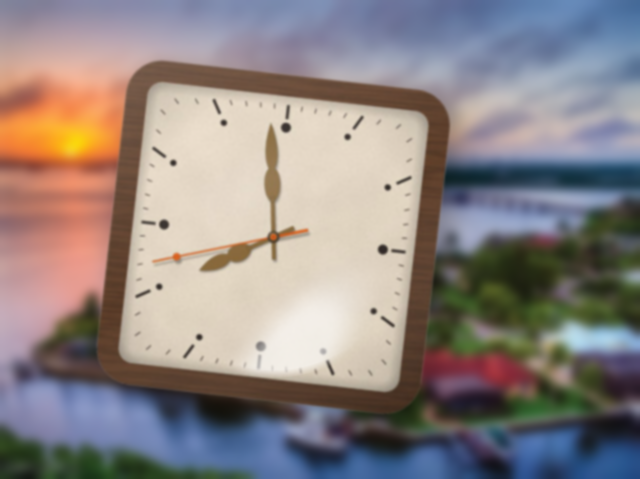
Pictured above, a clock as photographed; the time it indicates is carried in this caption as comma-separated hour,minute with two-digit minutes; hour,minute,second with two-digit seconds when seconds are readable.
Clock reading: 7,58,42
